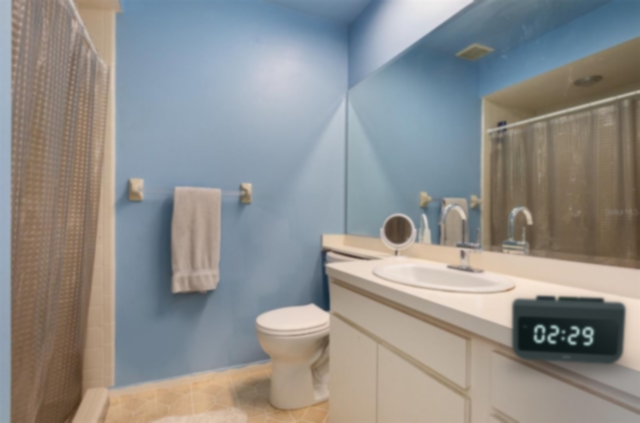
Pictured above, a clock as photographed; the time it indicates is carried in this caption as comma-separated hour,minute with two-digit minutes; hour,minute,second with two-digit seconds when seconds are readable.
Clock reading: 2,29
